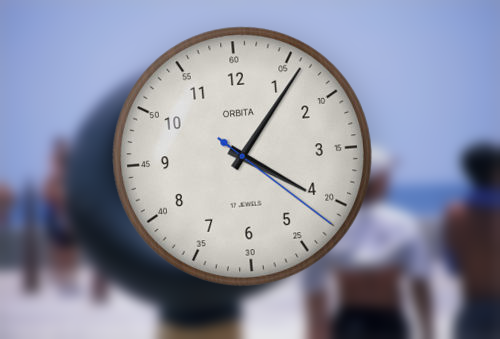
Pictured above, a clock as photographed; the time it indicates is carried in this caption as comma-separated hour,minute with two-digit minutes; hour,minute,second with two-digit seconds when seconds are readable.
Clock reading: 4,06,22
